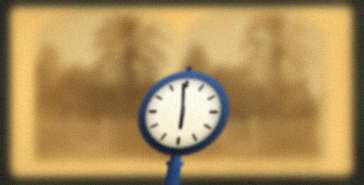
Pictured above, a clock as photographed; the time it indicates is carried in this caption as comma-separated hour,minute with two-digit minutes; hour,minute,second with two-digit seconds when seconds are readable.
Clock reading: 5,59
